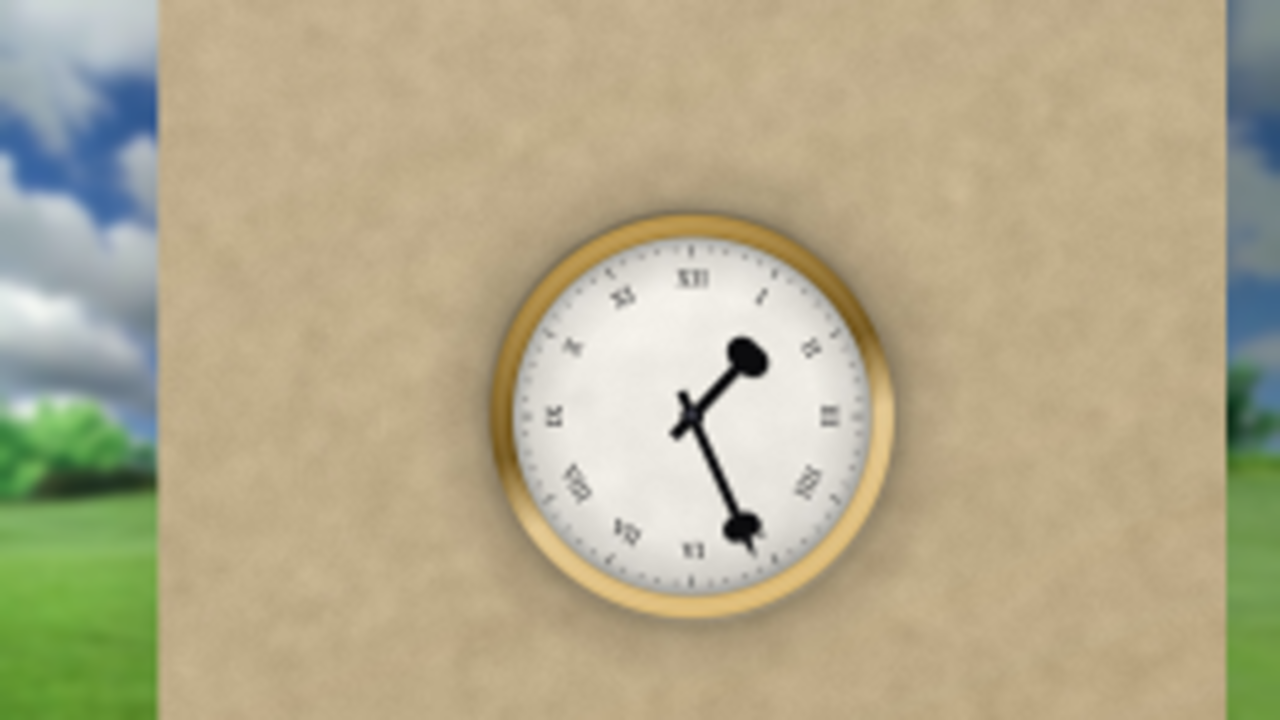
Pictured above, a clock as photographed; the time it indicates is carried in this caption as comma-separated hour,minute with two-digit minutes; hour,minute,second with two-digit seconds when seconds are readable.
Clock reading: 1,26
